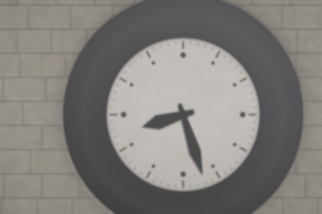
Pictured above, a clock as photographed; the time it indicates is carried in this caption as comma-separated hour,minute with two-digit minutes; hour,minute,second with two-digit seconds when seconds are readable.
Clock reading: 8,27
